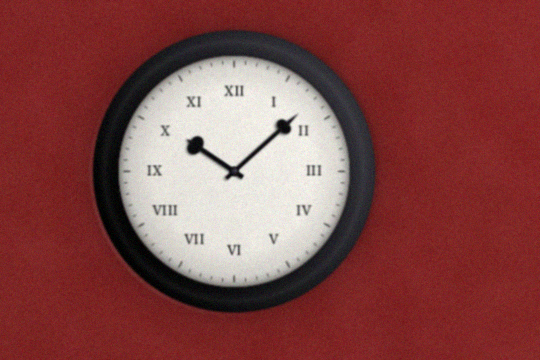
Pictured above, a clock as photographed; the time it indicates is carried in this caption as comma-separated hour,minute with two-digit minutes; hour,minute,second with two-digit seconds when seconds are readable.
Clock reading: 10,08
